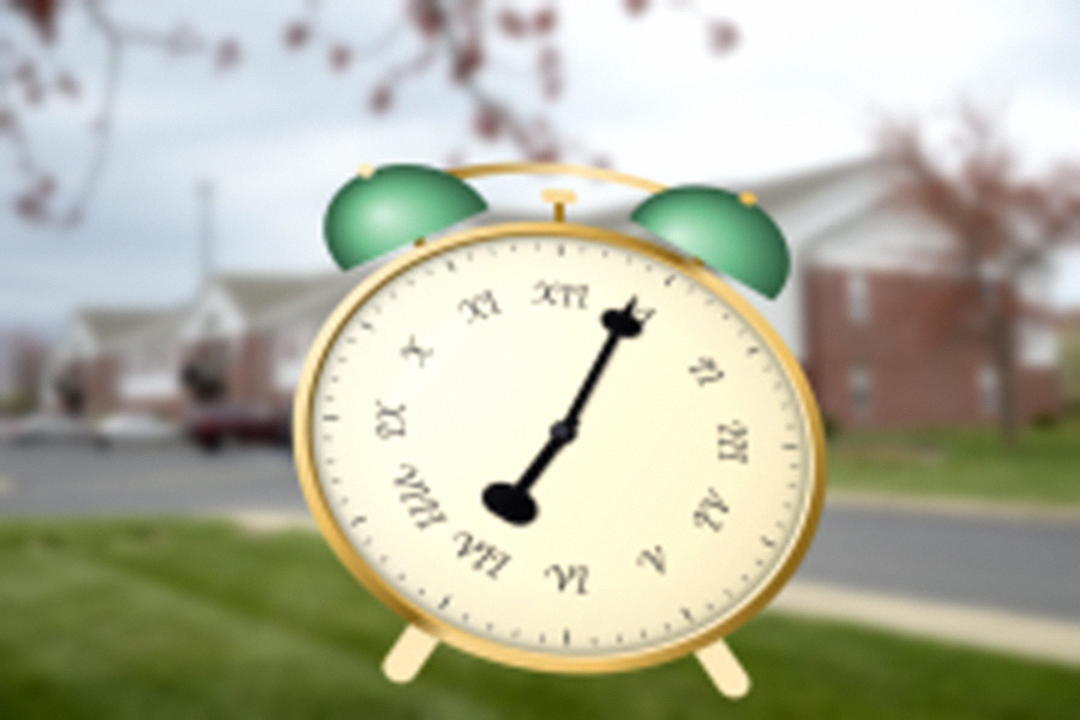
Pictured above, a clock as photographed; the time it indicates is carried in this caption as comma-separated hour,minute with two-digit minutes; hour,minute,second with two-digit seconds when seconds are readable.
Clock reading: 7,04
